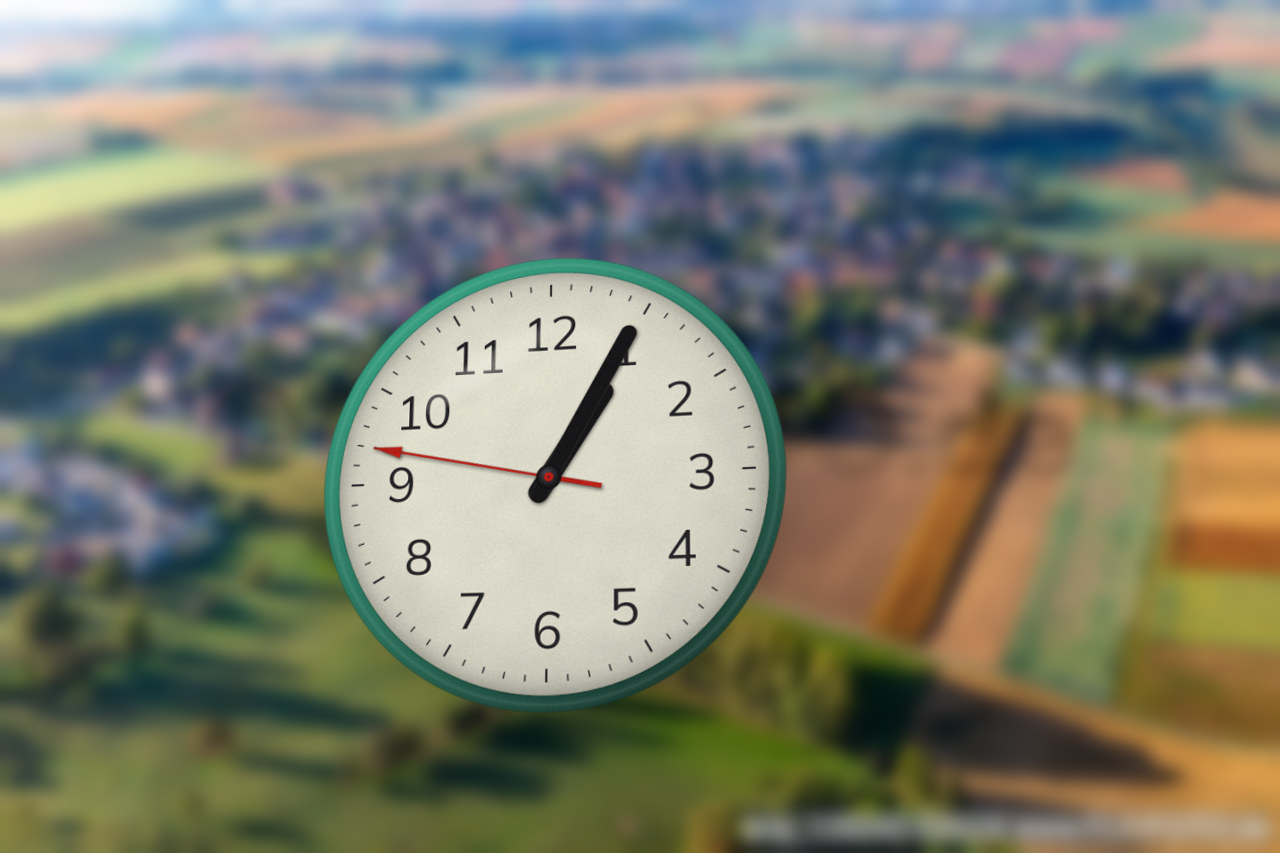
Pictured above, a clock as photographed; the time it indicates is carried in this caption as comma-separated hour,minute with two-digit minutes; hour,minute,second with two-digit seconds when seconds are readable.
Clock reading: 1,04,47
